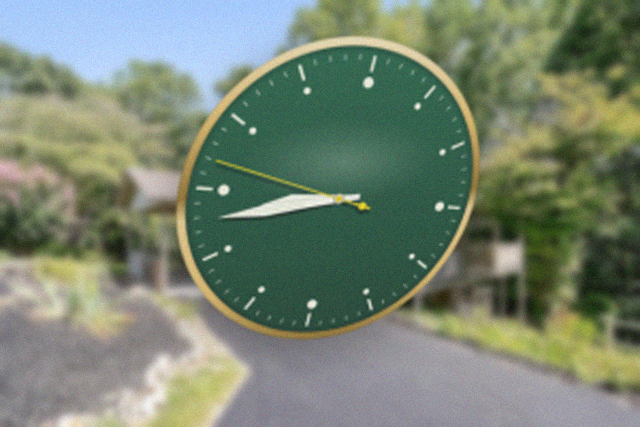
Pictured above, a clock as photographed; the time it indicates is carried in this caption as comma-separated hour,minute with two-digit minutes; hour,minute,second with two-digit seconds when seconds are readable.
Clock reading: 8,42,47
